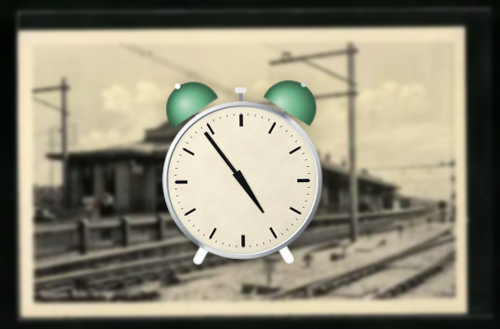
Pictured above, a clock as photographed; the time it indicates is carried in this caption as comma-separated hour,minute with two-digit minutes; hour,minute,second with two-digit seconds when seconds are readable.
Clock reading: 4,54
